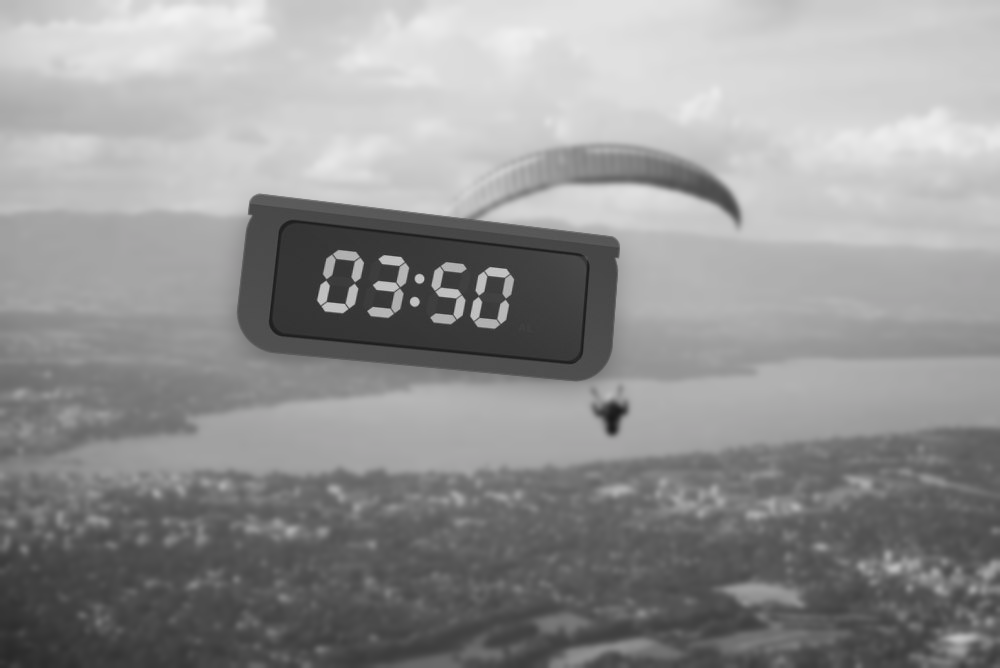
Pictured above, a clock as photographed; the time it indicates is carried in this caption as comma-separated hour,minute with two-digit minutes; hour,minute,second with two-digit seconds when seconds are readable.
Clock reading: 3,50
